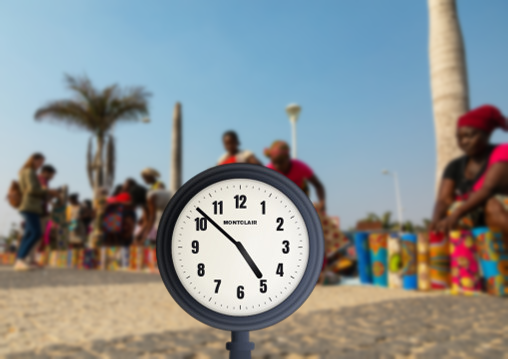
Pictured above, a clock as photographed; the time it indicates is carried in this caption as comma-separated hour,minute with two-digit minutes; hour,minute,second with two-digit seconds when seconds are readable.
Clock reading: 4,52
